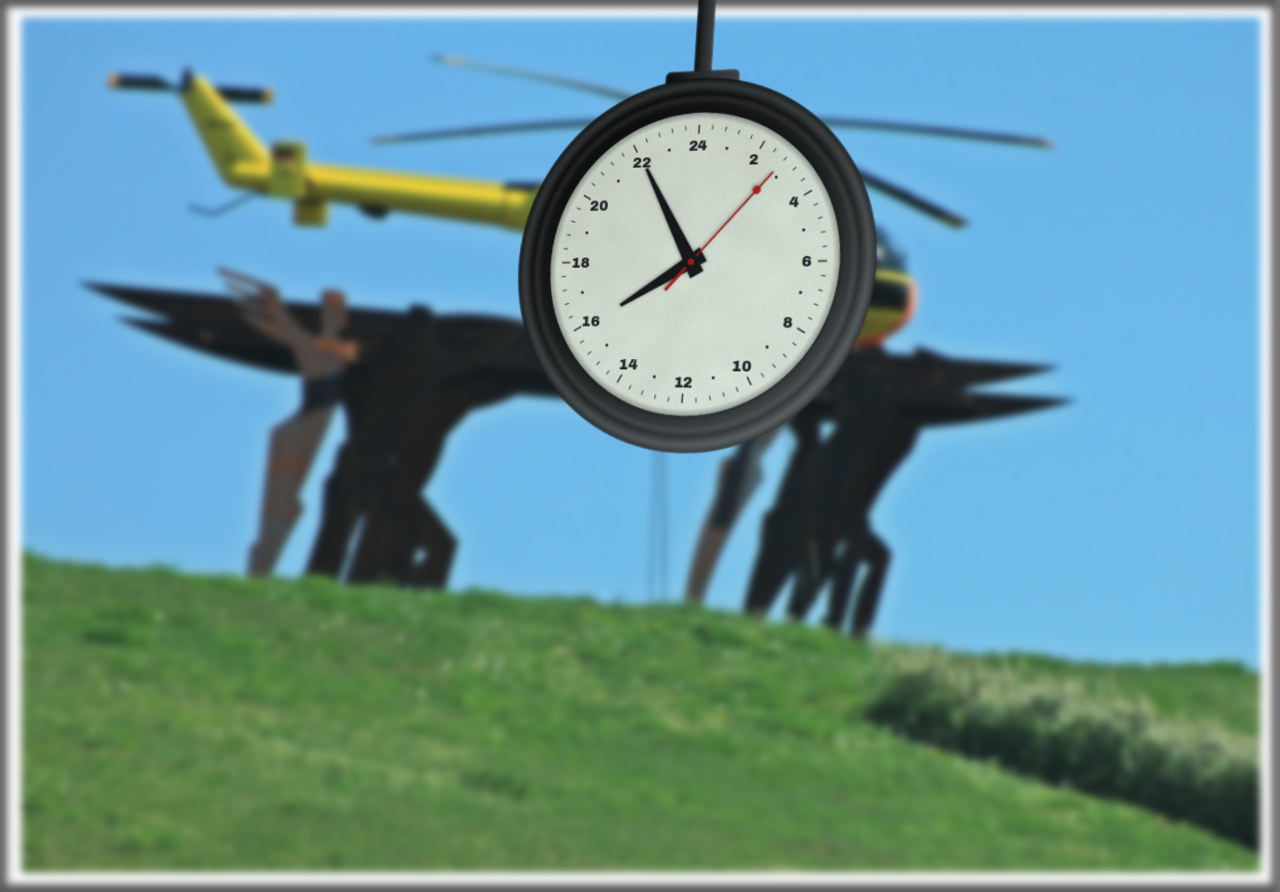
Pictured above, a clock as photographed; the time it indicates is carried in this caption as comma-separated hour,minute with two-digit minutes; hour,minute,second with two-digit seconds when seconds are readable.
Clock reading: 15,55,07
